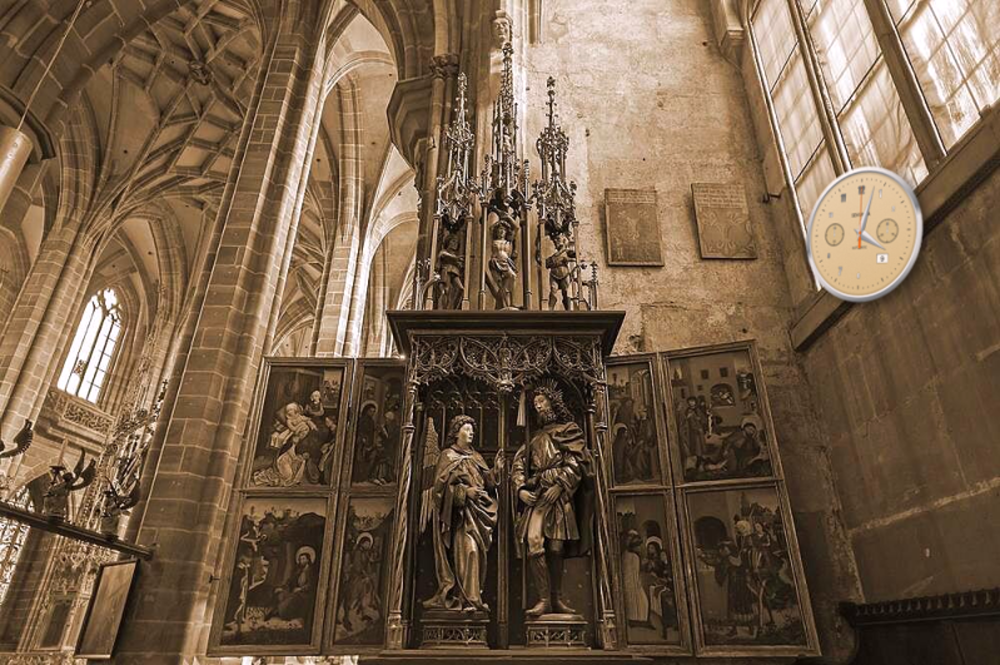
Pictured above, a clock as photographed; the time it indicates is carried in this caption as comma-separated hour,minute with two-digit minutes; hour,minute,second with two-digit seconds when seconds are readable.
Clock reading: 4,03
